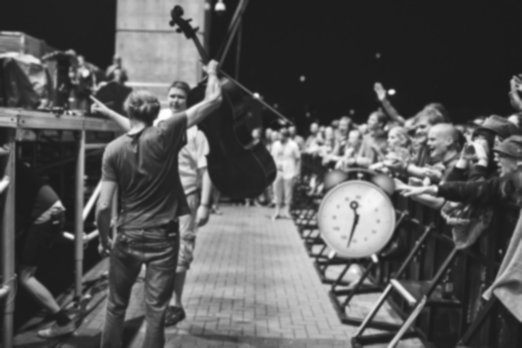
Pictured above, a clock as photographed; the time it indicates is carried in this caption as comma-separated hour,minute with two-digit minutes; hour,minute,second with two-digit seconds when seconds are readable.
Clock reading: 11,32
